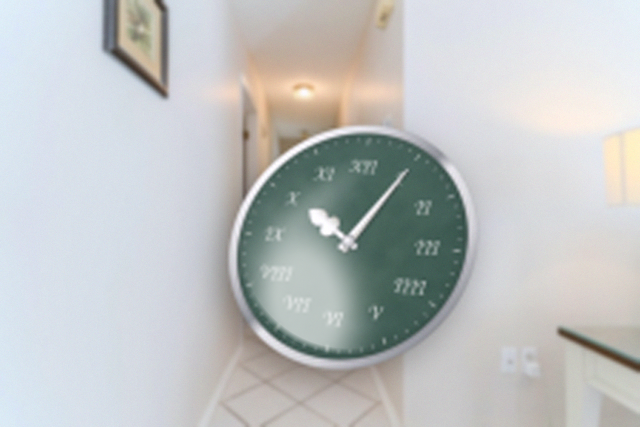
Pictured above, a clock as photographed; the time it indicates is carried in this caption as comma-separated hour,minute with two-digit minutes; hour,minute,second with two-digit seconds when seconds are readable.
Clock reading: 10,05
